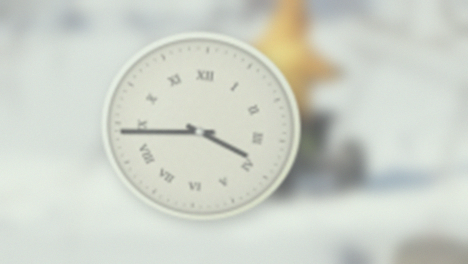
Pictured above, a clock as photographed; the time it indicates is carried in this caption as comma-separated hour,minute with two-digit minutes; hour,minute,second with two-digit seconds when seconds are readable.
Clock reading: 3,44
